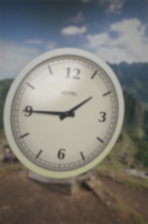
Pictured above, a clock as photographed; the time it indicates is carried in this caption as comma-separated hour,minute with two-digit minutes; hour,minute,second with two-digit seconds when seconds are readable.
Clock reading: 1,45
